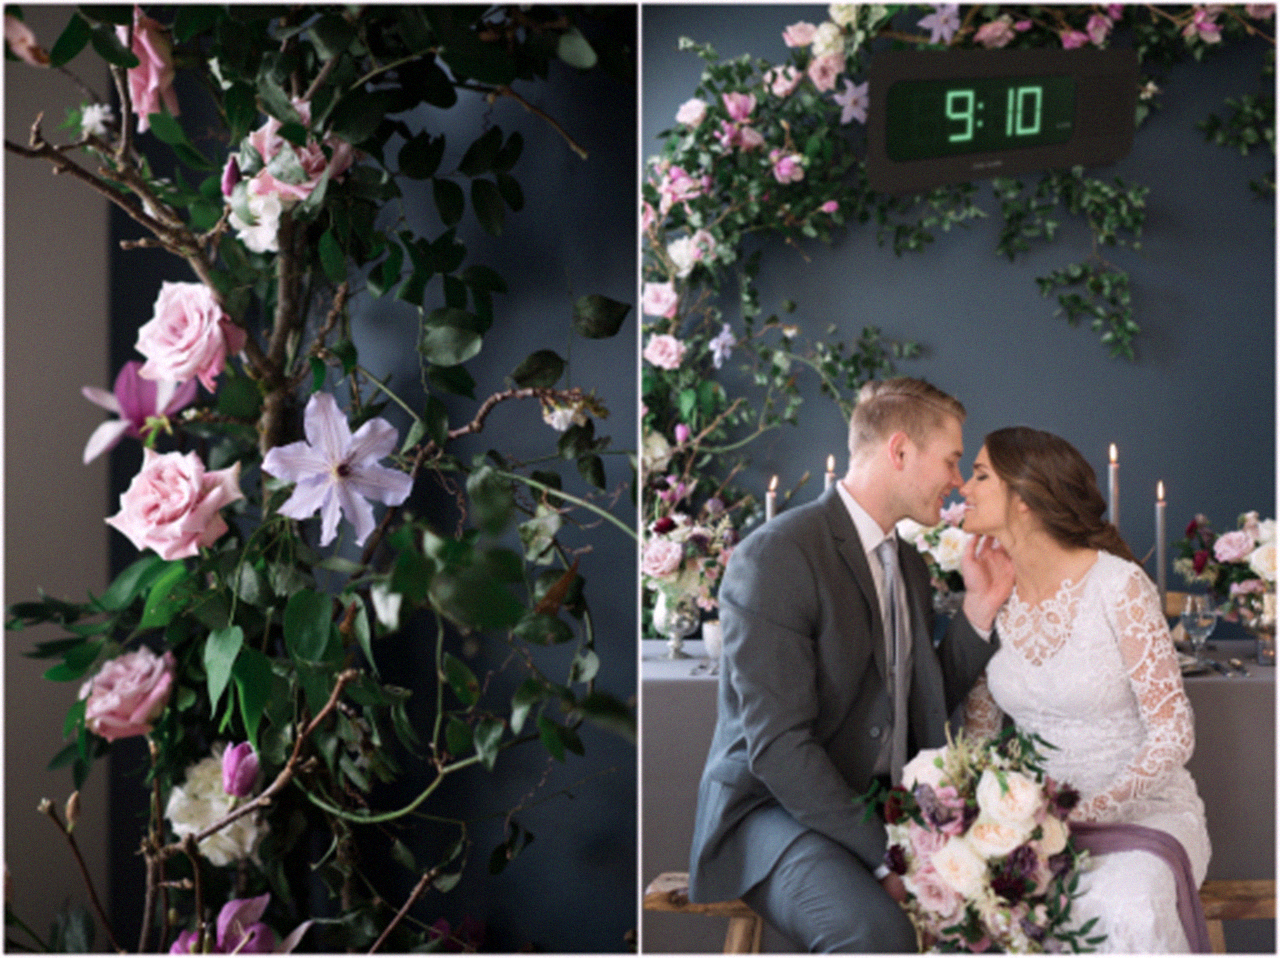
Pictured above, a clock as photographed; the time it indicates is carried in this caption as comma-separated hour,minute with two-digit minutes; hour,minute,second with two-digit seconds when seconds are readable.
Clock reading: 9,10
